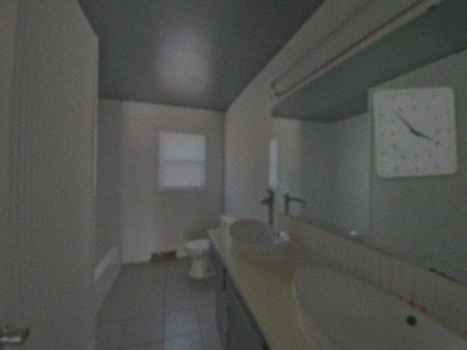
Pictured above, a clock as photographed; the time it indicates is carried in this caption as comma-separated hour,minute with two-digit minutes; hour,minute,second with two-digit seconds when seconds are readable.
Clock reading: 3,53
